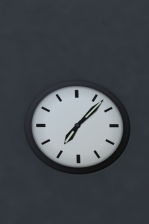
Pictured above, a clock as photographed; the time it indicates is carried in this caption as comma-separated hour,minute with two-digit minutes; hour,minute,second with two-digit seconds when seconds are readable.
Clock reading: 7,07
